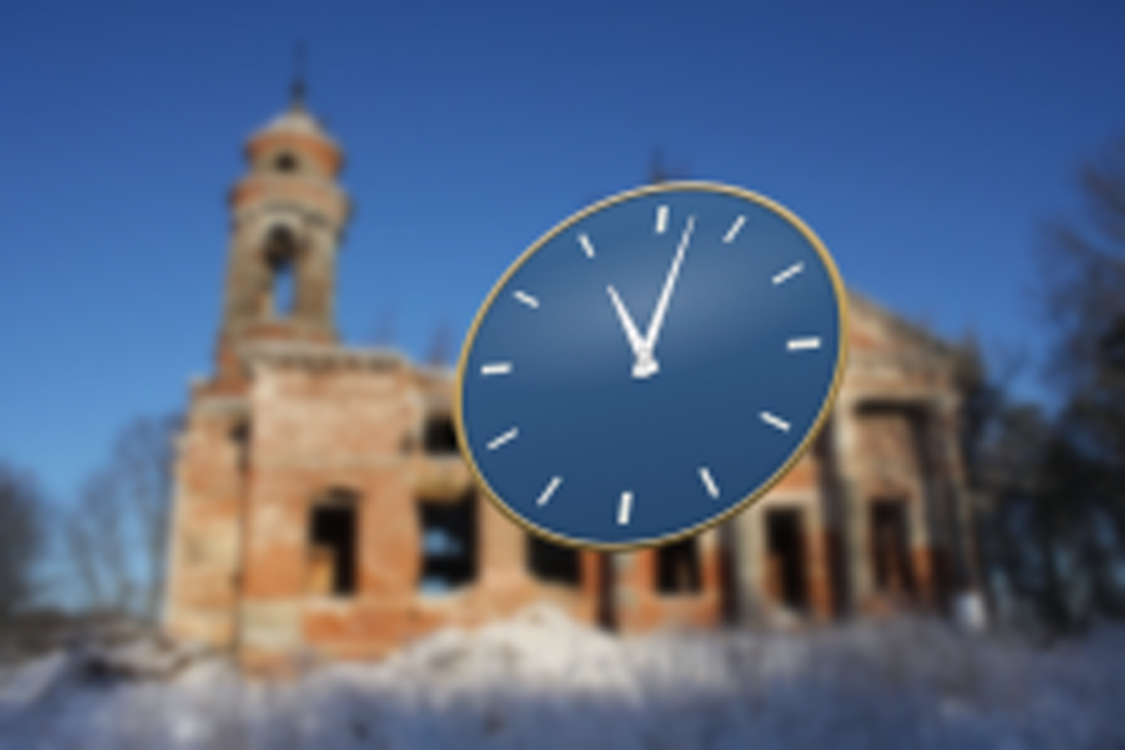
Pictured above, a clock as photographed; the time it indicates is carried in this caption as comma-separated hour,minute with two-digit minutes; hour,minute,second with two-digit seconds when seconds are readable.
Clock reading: 11,02
